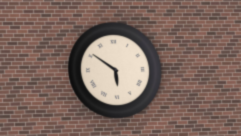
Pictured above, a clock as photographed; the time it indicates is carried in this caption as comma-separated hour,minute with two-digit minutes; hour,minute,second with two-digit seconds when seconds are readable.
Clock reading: 5,51
